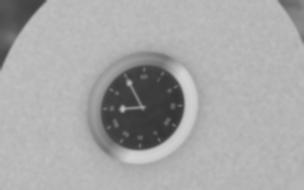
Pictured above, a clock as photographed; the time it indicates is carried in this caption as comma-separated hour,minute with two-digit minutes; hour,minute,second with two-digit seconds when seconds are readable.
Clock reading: 8,55
